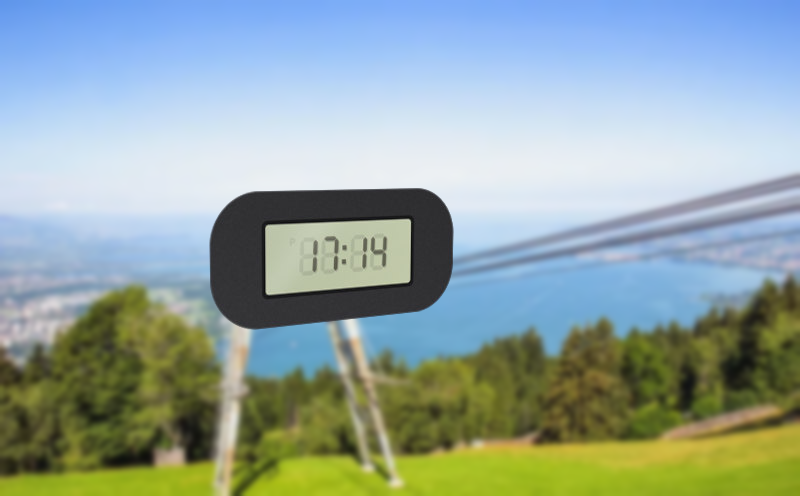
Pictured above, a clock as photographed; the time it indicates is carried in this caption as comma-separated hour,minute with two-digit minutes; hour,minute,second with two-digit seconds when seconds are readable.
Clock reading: 17,14
